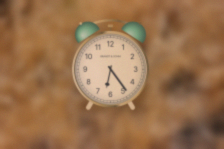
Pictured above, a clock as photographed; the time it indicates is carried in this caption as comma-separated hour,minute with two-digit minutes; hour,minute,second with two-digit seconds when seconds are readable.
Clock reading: 6,24
